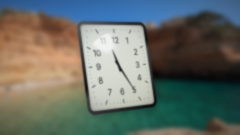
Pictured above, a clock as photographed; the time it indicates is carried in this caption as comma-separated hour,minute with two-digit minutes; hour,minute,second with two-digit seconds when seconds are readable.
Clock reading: 11,25
